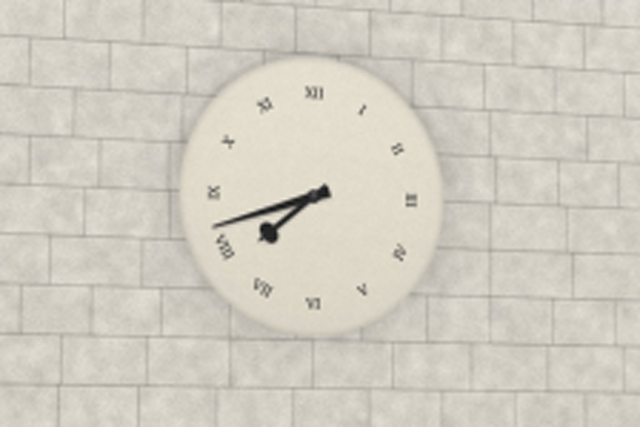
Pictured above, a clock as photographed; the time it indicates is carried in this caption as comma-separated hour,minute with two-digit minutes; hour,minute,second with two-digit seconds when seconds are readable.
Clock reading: 7,42
